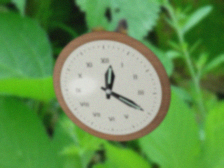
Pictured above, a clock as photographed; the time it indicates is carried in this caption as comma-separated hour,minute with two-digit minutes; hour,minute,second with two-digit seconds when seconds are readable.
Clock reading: 12,20
